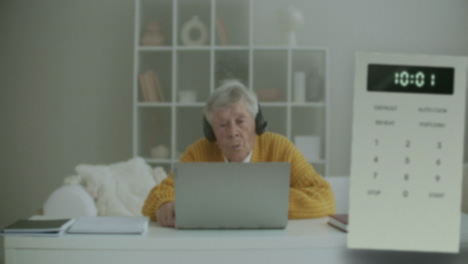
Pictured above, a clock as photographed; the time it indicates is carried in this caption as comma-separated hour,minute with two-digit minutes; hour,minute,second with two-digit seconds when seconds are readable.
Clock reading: 10,01
